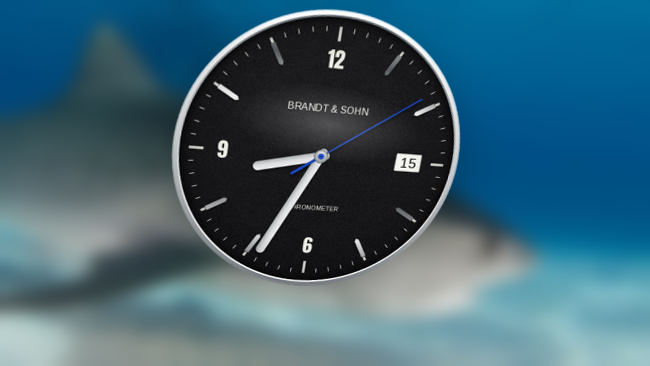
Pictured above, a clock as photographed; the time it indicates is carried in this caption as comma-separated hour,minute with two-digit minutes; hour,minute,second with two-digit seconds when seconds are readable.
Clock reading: 8,34,09
